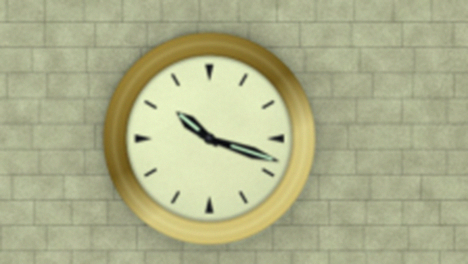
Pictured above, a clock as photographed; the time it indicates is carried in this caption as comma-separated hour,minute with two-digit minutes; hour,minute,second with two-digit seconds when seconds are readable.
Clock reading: 10,18
